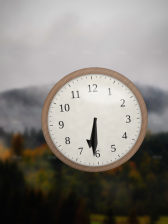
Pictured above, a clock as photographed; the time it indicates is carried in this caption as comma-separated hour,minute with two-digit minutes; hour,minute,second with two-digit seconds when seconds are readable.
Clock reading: 6,31
